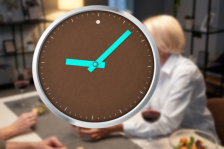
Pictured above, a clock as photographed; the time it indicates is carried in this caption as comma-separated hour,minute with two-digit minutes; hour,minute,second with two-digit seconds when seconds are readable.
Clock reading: 9,07
